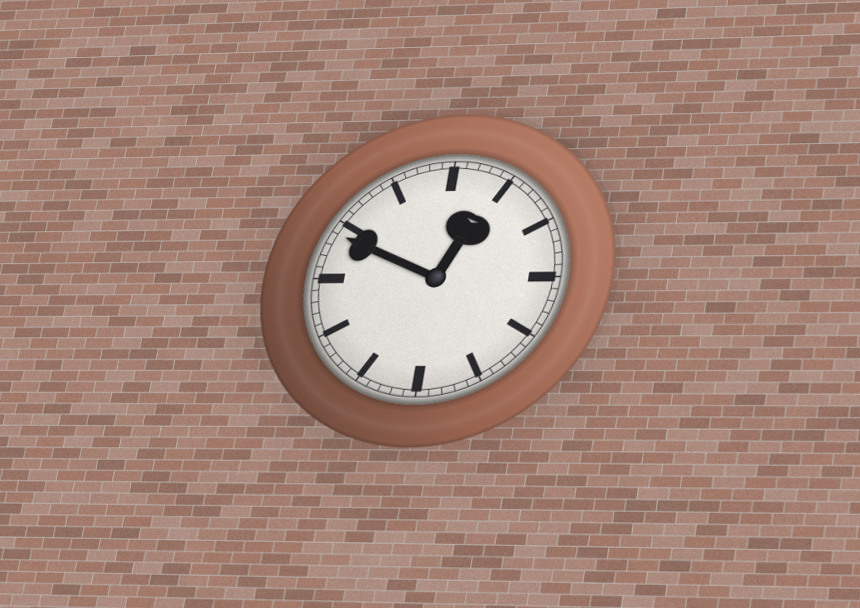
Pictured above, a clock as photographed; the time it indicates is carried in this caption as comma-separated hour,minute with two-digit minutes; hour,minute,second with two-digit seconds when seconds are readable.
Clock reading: 12,49
